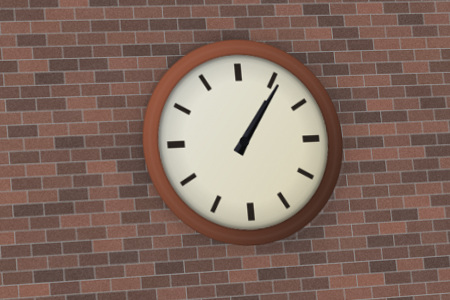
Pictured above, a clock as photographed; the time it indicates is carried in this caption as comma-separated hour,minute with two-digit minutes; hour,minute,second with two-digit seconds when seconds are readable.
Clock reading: 1,06
